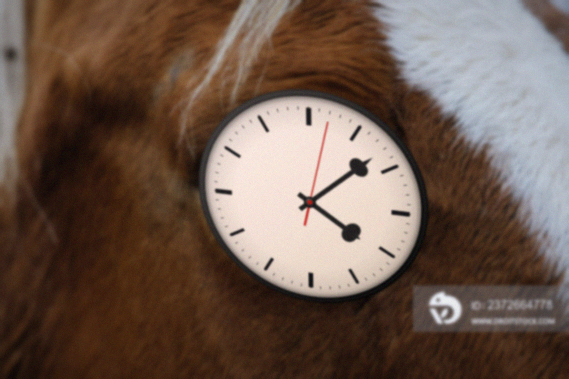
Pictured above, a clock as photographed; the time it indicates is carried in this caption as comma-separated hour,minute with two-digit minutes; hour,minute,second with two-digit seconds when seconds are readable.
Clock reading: 4,08,02
